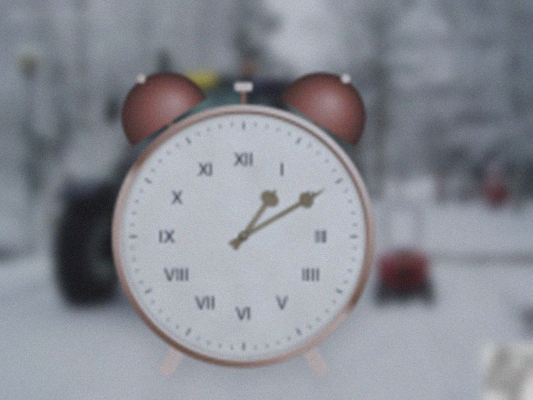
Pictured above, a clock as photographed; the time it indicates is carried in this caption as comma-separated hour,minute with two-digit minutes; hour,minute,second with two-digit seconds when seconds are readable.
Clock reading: 1,10
